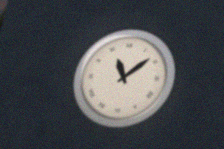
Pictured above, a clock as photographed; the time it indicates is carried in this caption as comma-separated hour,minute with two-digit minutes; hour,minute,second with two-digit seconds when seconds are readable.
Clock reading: 11,08
